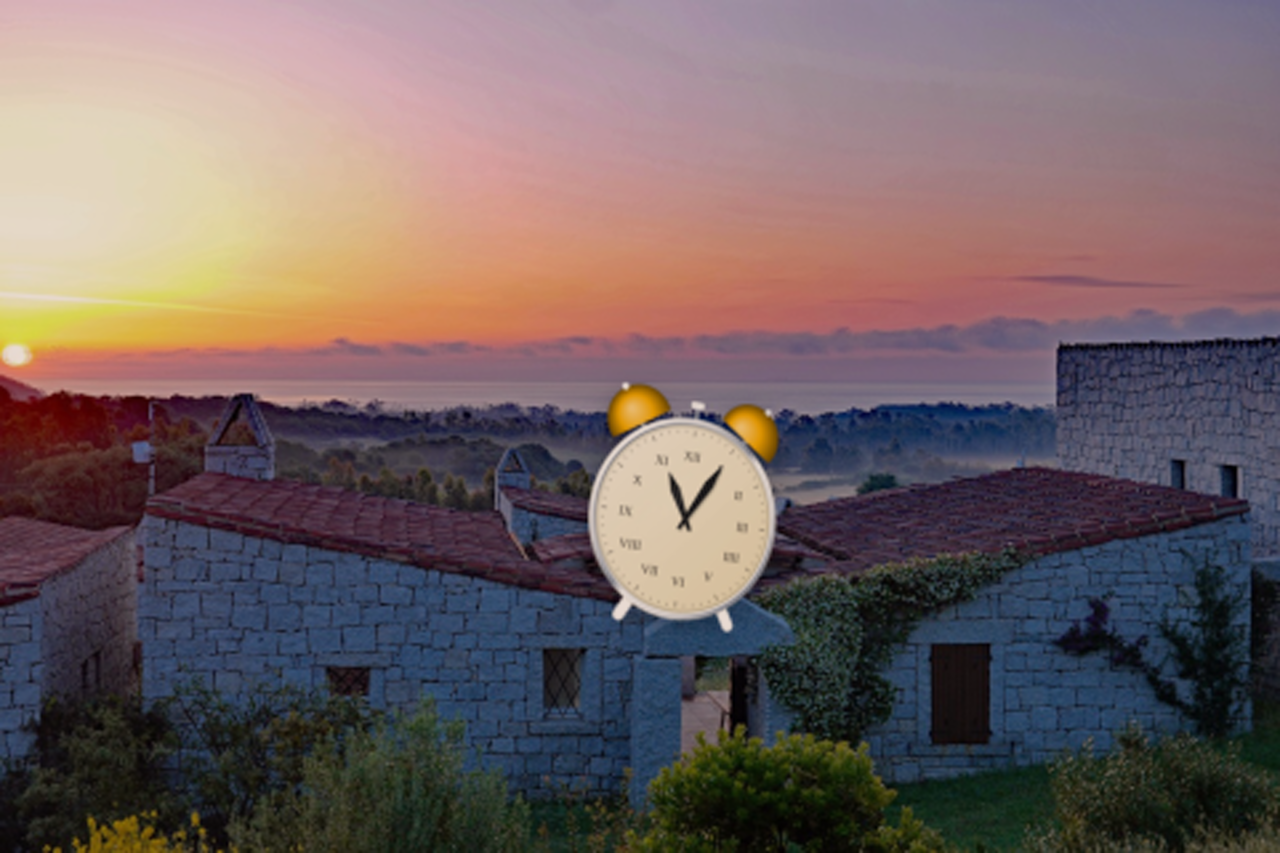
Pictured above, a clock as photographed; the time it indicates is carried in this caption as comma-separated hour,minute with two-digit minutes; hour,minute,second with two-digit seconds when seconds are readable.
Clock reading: 11,05
